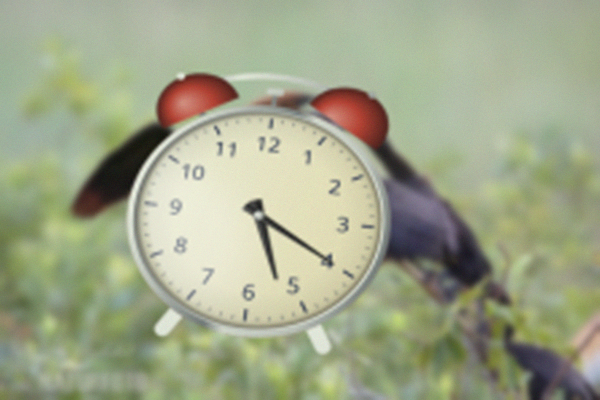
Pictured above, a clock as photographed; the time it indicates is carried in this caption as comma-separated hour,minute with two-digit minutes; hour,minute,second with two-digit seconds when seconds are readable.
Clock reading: 5,20
